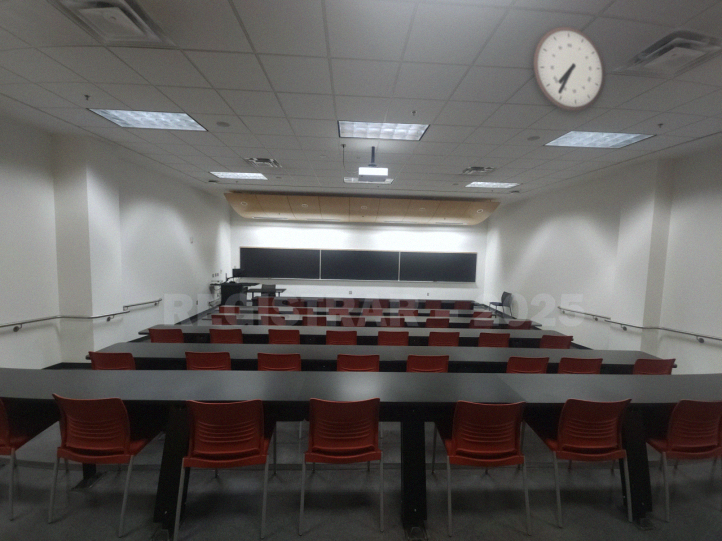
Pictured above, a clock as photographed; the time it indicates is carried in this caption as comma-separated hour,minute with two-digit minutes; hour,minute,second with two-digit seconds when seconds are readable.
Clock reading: 7,36
